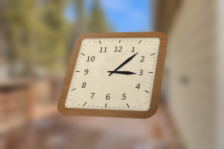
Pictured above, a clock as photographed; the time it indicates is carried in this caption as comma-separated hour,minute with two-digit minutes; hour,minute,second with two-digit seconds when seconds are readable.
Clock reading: 3,07
